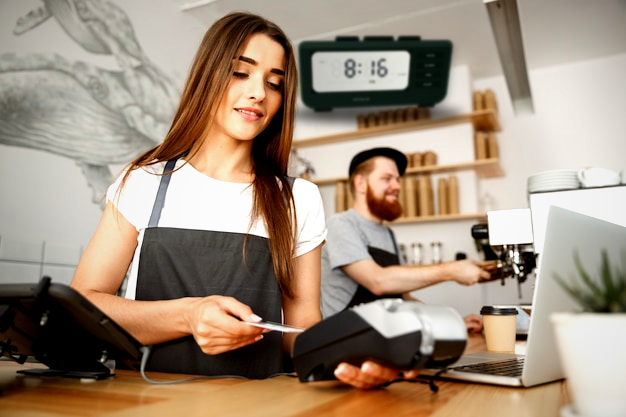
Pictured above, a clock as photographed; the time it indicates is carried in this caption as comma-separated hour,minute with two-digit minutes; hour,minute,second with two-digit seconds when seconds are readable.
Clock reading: 8,16
